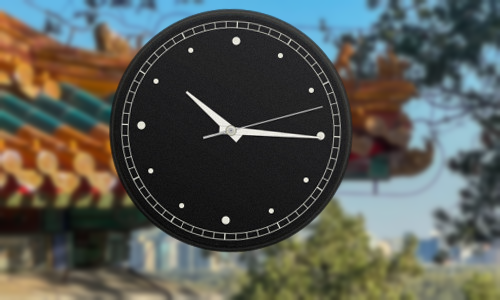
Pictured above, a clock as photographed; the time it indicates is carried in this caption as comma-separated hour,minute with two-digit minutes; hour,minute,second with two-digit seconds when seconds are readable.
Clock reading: 10,15,12
